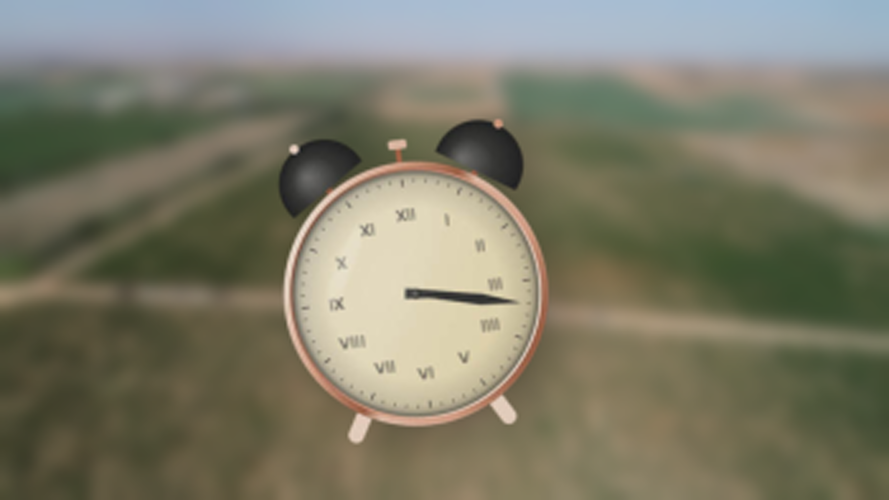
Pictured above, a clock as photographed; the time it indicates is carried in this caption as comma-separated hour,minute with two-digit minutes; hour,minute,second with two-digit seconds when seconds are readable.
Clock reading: 3,17
